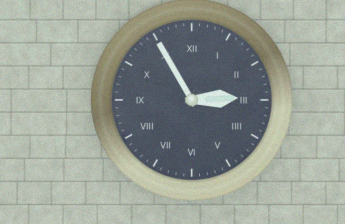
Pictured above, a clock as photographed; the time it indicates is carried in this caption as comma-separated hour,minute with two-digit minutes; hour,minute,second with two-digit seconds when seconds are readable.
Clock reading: 2,55
